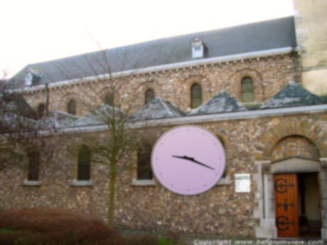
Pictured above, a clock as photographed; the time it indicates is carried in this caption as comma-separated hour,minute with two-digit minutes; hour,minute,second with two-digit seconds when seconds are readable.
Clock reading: 9,19
